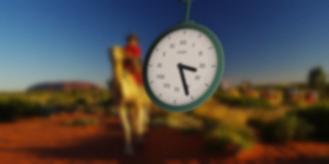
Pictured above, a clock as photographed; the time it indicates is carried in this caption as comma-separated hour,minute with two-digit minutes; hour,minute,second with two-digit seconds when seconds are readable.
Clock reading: 3,26
